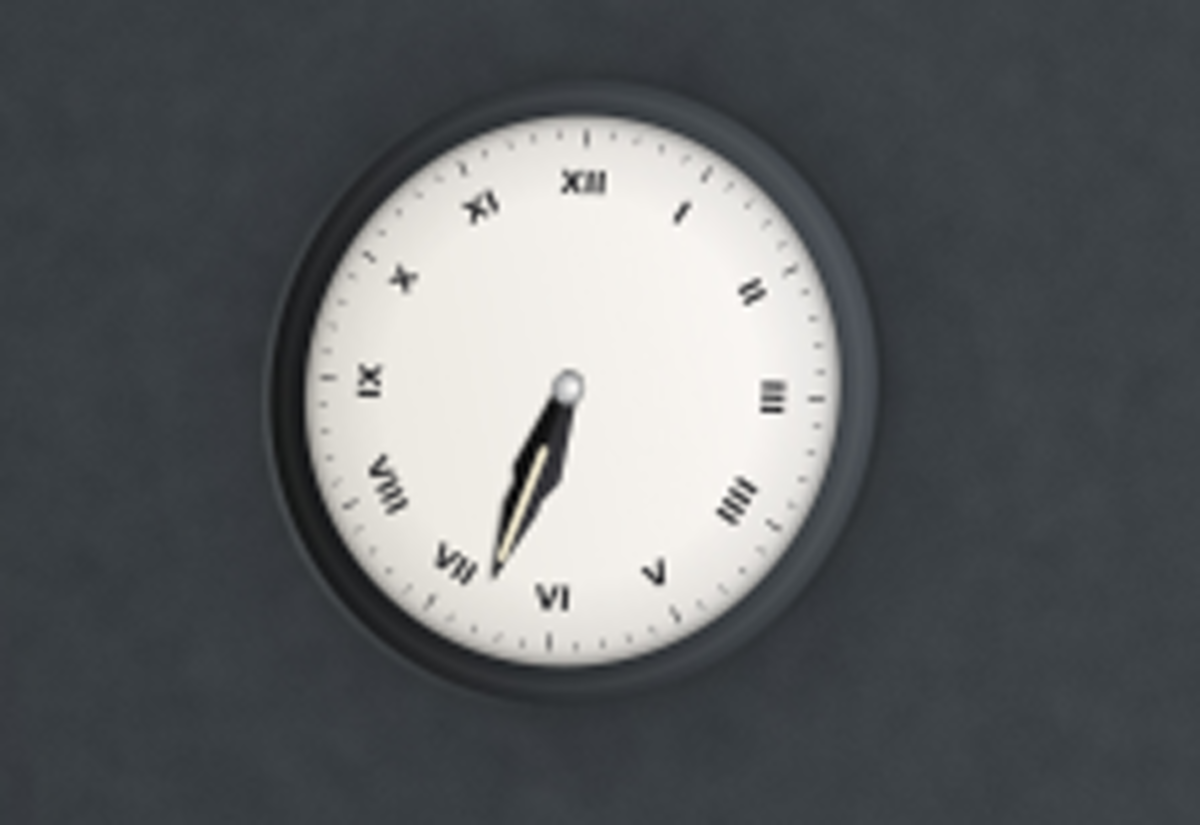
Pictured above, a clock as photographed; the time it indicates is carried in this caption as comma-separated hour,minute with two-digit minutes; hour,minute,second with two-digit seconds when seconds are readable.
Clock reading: 6,33
